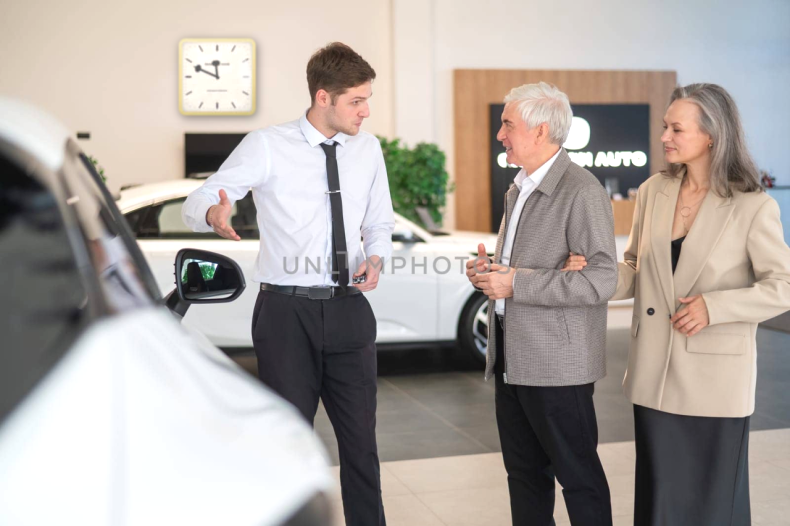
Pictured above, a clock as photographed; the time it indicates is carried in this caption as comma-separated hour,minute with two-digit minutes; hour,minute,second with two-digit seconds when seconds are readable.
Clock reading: 11,49
